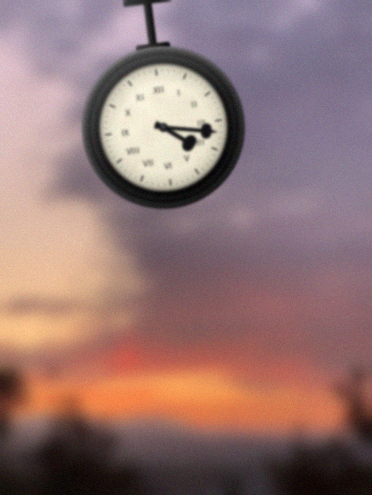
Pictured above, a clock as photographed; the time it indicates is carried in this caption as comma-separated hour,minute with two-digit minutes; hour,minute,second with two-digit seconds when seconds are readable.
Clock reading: 4,17
